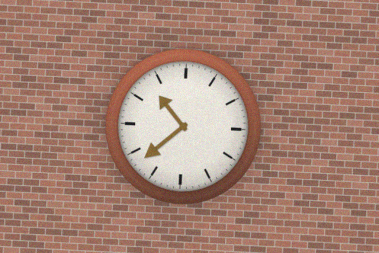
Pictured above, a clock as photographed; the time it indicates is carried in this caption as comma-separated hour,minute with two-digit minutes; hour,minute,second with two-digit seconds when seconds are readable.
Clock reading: 10,38
